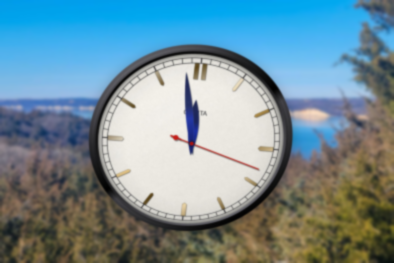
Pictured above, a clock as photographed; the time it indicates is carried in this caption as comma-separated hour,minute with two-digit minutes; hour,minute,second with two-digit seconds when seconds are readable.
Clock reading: 11,58,18
